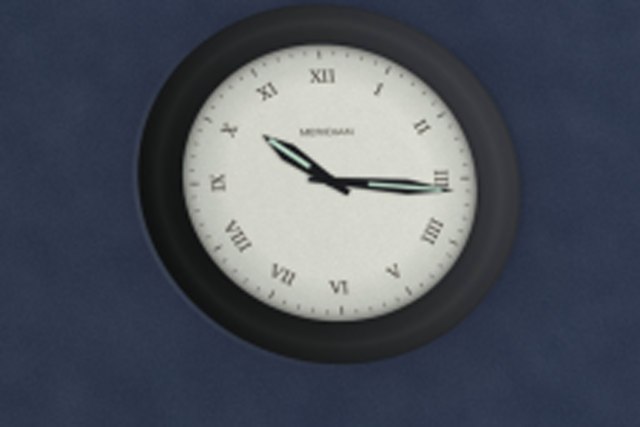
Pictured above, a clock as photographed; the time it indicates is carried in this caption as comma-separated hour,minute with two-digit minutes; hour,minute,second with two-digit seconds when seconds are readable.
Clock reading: 10,16
